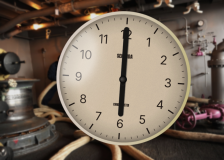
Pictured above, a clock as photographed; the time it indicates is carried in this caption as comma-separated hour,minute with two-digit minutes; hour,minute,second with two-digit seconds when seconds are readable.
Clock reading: 6,00
